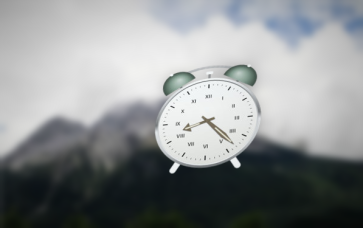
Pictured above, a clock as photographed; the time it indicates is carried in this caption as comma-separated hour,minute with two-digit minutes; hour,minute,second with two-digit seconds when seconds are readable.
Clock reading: 8,23
